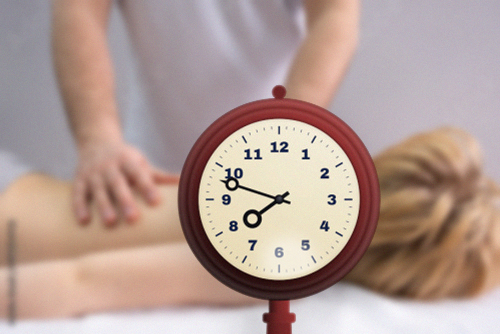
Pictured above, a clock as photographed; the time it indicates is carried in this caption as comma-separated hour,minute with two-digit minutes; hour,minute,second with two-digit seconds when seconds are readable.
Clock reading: 7,48
